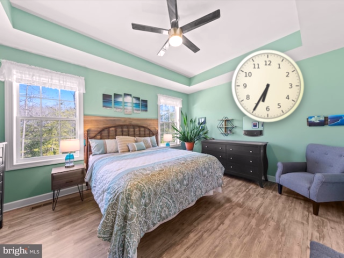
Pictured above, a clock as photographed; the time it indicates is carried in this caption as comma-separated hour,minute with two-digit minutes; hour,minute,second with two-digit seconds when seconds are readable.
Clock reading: 6,35
